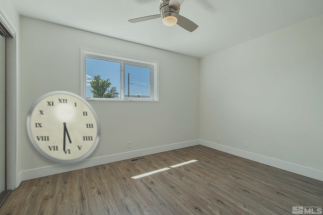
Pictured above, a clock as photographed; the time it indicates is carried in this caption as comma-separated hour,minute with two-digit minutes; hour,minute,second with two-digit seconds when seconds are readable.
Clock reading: 5,31
